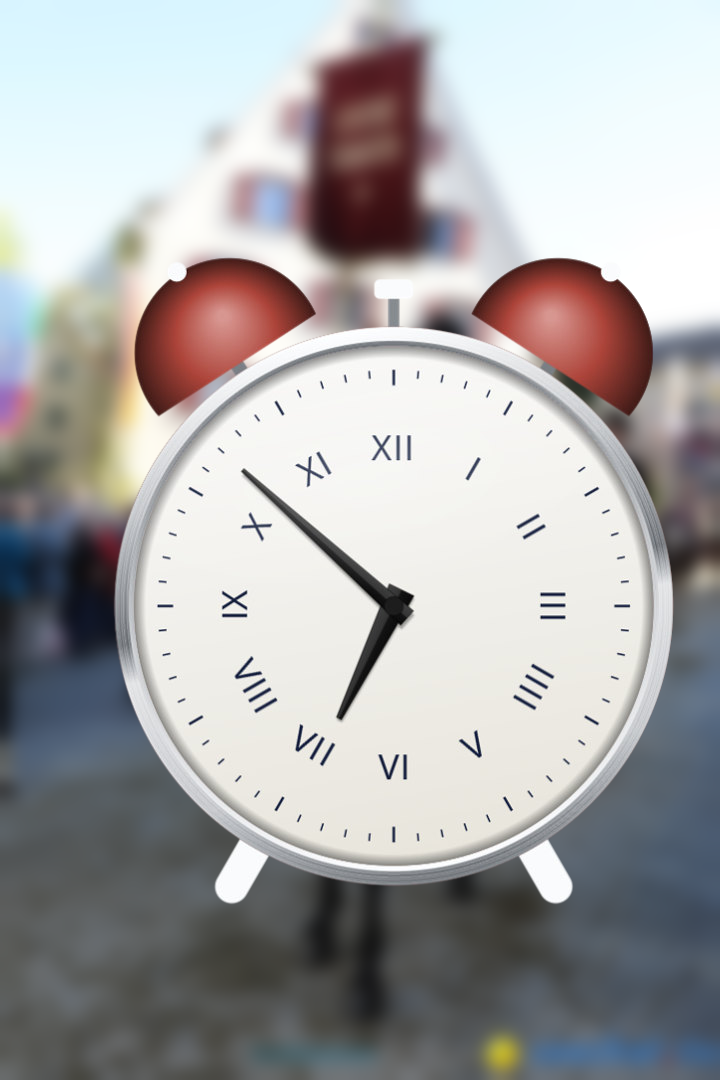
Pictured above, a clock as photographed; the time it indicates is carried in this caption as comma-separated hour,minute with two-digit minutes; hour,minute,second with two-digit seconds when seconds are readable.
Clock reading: 6,52
